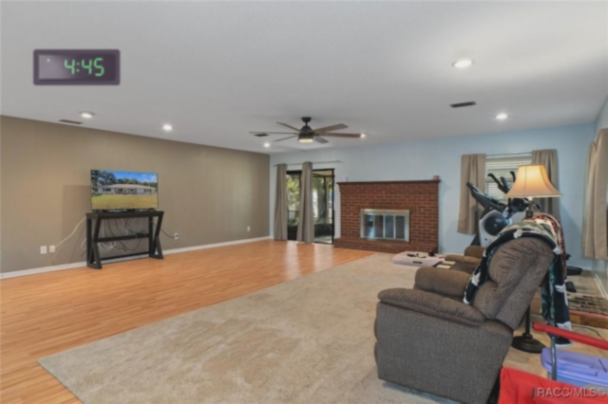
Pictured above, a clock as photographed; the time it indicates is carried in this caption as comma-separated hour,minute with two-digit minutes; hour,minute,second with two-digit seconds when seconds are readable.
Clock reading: 4,45
